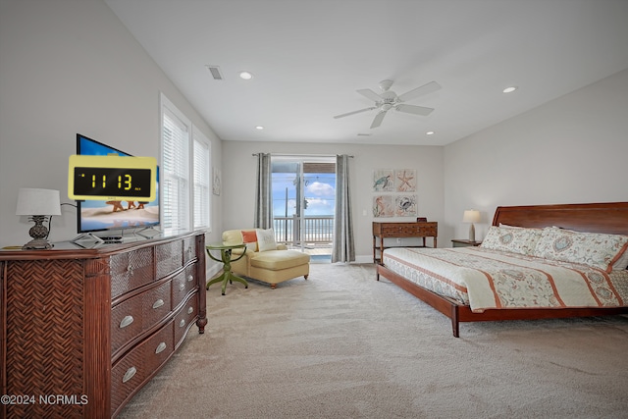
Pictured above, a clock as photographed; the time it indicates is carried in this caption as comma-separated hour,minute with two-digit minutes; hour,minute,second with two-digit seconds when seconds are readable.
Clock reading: 11,13
